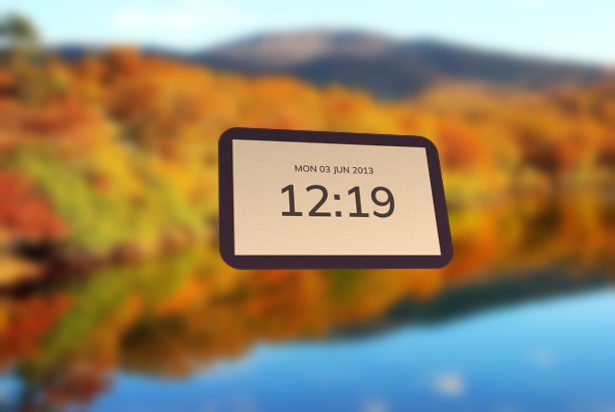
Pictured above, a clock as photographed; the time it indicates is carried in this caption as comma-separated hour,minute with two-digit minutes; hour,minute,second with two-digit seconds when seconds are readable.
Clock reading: 12,19
